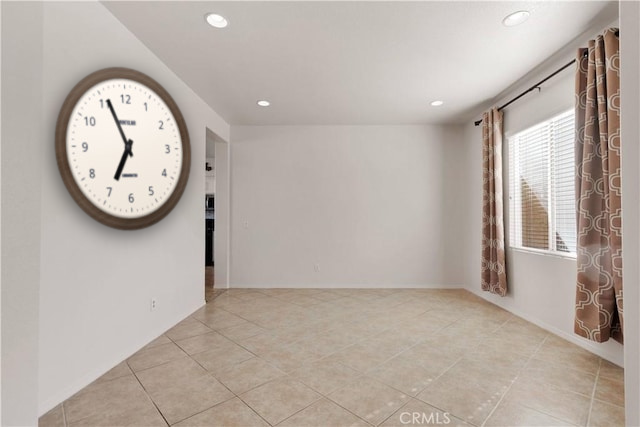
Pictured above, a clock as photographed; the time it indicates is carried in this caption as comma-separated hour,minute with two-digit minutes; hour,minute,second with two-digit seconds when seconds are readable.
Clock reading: 6,56
